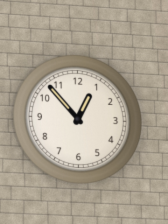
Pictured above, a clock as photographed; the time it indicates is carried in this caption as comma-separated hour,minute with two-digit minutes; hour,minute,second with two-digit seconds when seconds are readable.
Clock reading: 12,53
